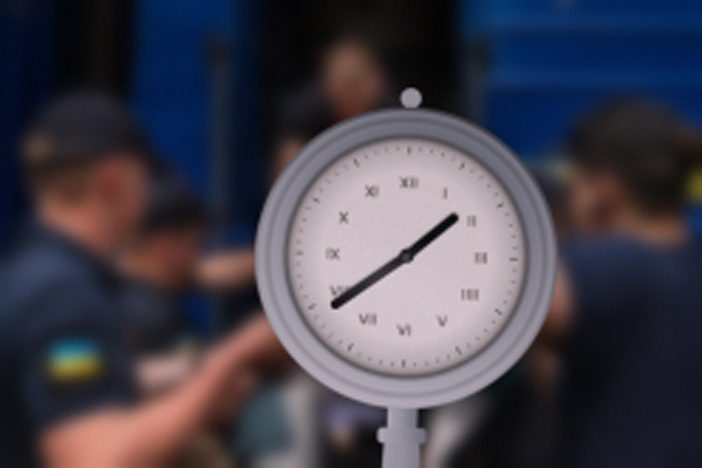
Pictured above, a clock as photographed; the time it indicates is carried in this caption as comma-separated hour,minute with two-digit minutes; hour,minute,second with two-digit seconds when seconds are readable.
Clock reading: 1,39
